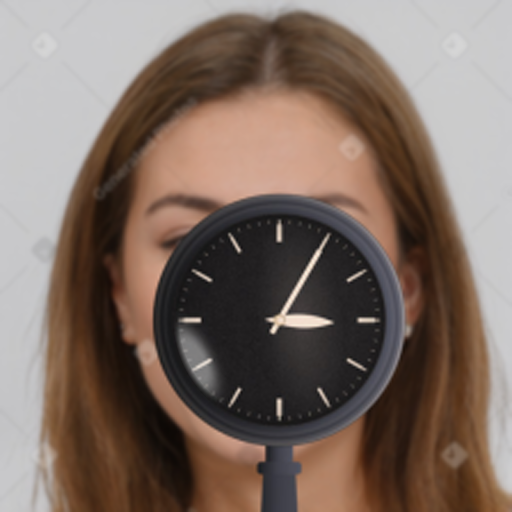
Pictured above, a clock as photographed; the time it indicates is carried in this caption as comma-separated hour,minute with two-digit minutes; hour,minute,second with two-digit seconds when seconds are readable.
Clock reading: 3,05
